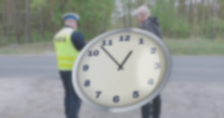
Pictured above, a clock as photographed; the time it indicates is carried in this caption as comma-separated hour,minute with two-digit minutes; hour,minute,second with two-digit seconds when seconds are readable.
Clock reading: 12,53
